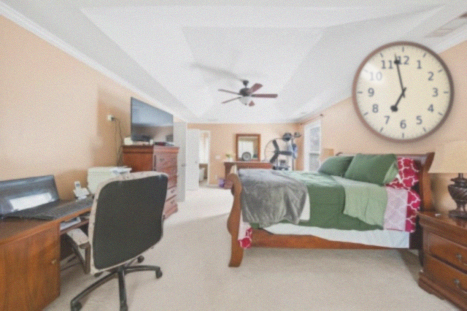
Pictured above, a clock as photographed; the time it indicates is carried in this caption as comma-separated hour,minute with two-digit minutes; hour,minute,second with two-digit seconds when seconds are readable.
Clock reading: 6,58
